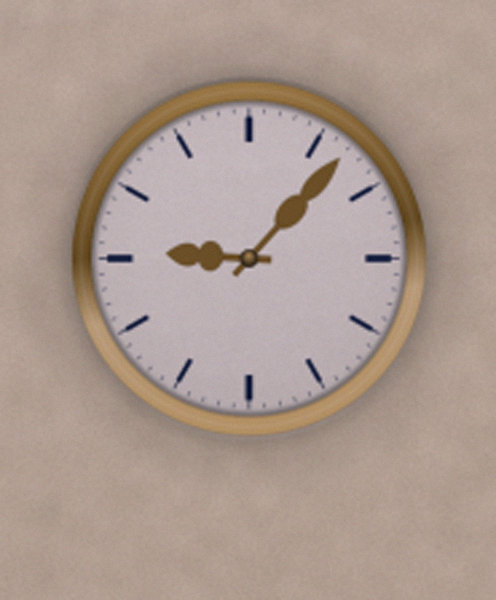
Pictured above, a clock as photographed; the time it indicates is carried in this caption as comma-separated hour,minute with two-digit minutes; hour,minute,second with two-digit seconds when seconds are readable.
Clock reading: 9,07
